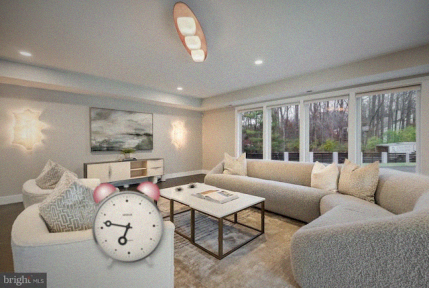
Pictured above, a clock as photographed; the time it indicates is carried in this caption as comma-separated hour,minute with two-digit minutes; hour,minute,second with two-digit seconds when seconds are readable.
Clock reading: 6,47
